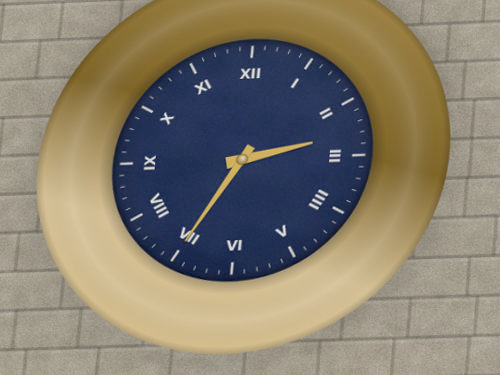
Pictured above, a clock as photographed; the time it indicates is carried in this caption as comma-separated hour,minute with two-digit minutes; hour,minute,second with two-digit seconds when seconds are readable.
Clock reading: 2,35
